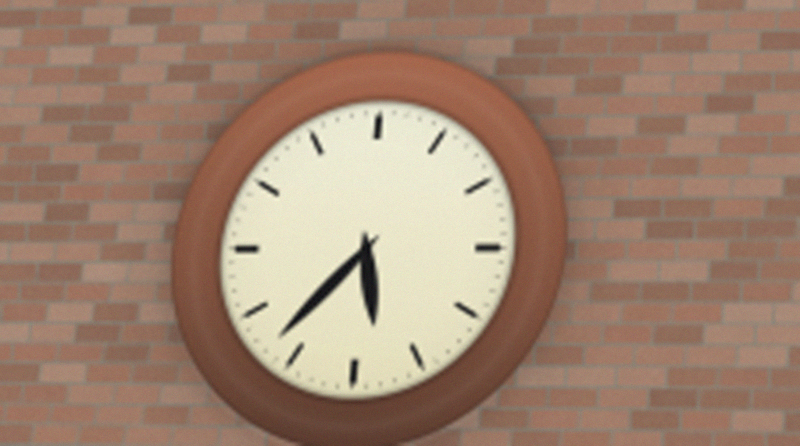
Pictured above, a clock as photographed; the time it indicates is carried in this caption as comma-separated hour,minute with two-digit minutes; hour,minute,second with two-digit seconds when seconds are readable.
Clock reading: 5,37
